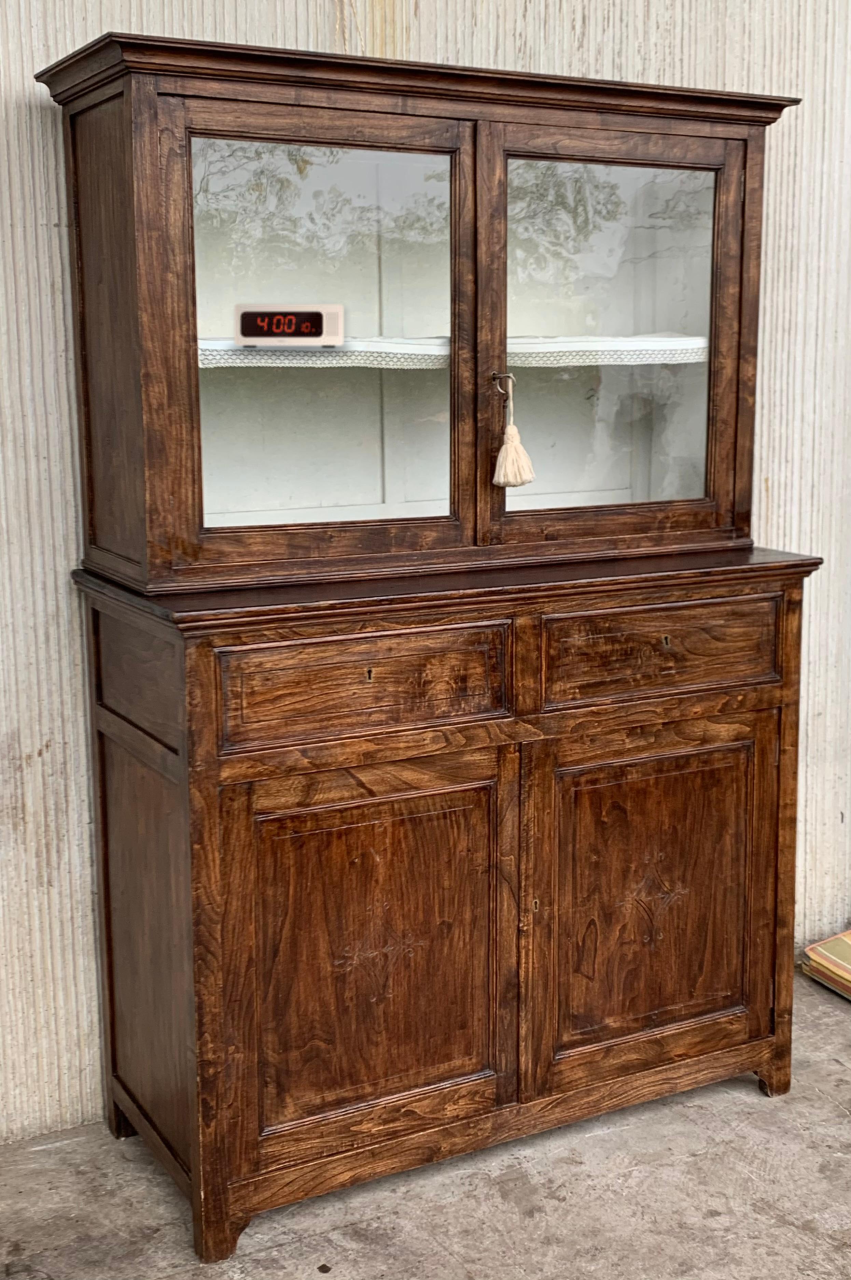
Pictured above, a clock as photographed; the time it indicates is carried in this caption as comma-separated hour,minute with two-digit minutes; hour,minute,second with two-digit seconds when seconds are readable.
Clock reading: 4,00
